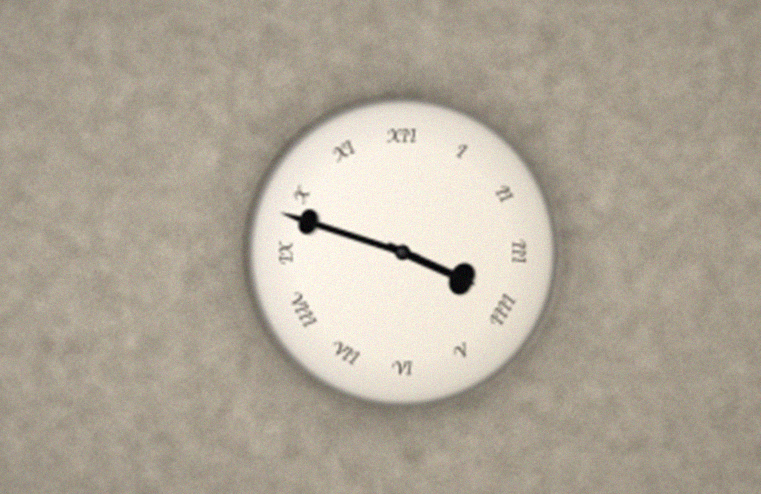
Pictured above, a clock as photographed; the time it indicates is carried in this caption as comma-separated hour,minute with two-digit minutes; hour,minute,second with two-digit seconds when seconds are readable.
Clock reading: 3,48
